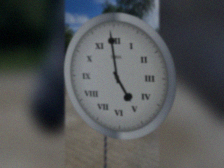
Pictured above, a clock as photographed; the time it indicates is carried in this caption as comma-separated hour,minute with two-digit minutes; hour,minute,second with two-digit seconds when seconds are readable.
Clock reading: 4,59
